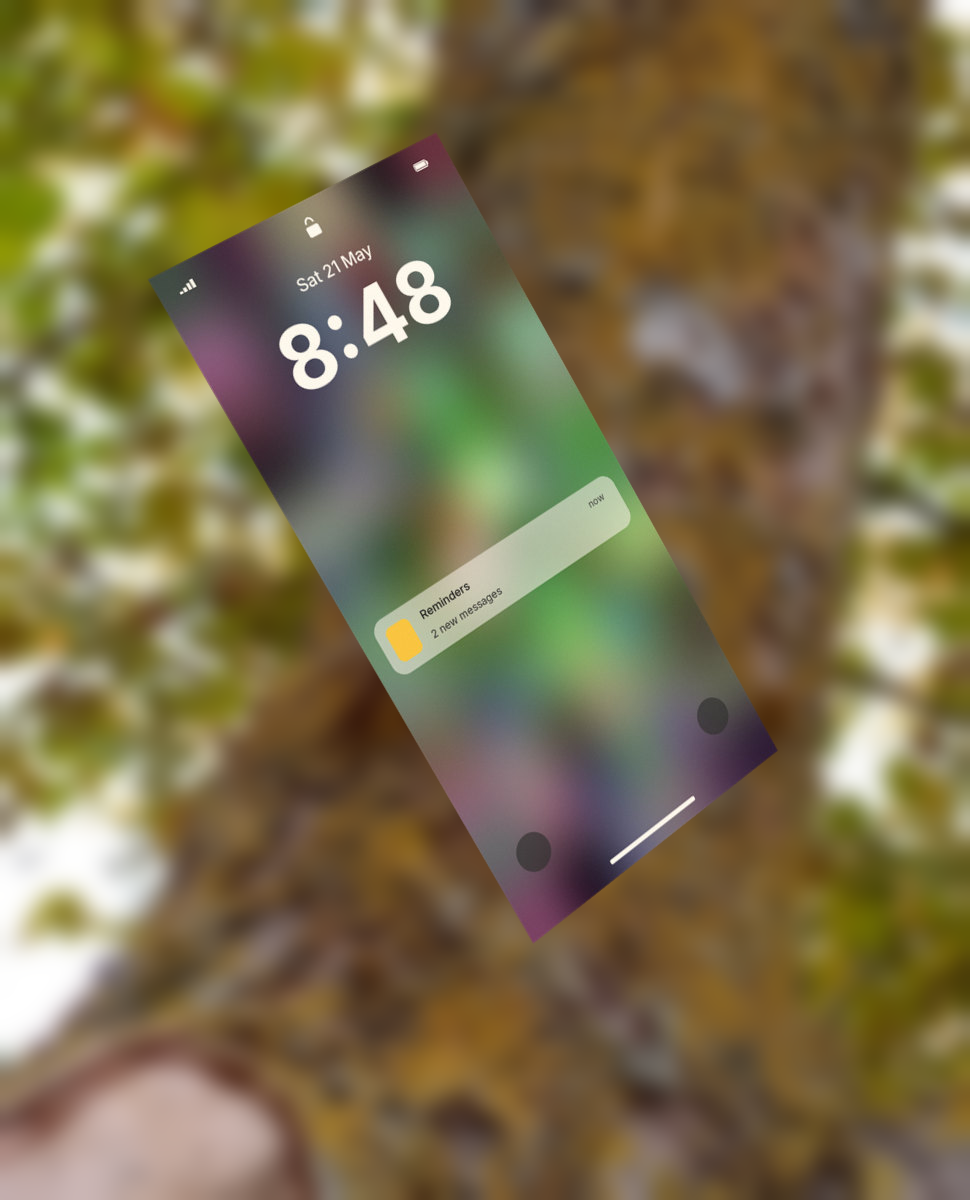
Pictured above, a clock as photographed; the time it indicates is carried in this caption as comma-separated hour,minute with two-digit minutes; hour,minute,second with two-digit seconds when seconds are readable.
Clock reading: 8,48
